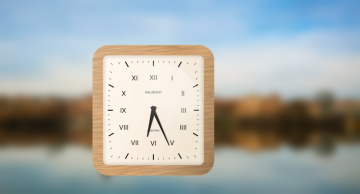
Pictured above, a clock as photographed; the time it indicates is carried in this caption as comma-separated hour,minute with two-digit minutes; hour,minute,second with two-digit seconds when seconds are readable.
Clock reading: 6,26
